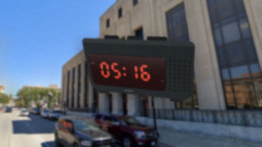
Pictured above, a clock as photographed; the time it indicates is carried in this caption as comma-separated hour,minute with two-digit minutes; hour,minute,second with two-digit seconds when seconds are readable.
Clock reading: 5,16
